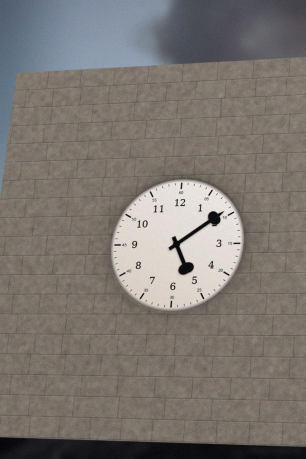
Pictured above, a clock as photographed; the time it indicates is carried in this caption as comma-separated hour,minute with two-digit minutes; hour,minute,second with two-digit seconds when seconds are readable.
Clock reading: 5,09
